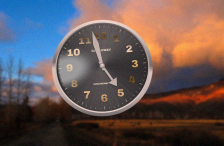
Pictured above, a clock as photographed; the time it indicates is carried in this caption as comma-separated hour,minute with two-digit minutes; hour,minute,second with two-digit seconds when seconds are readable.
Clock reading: 4,58
